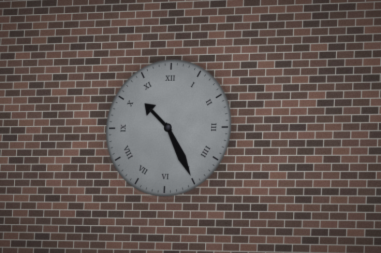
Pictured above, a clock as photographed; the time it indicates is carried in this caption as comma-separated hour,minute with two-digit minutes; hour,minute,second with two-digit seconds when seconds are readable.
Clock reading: 10,25
